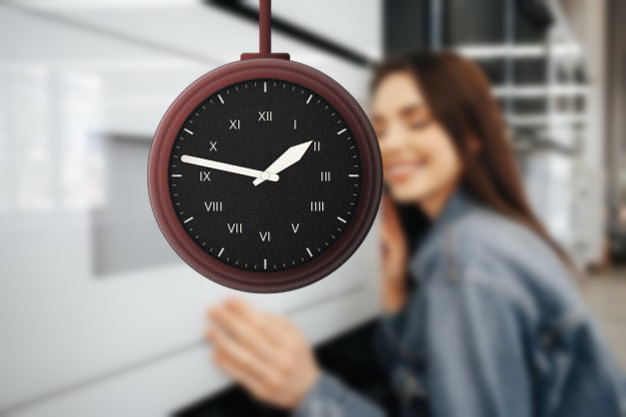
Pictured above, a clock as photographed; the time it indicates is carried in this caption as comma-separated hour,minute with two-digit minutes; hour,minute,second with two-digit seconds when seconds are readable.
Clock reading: 1,47
